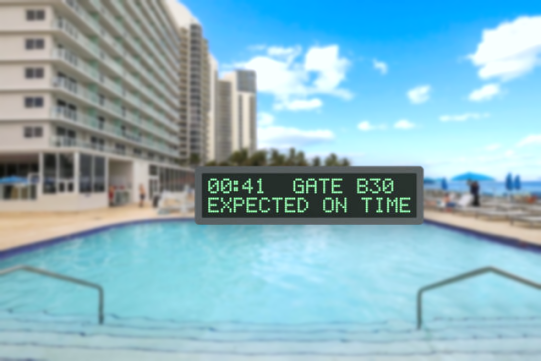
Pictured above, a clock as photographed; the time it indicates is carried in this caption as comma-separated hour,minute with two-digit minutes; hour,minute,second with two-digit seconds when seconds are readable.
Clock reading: 0,41
